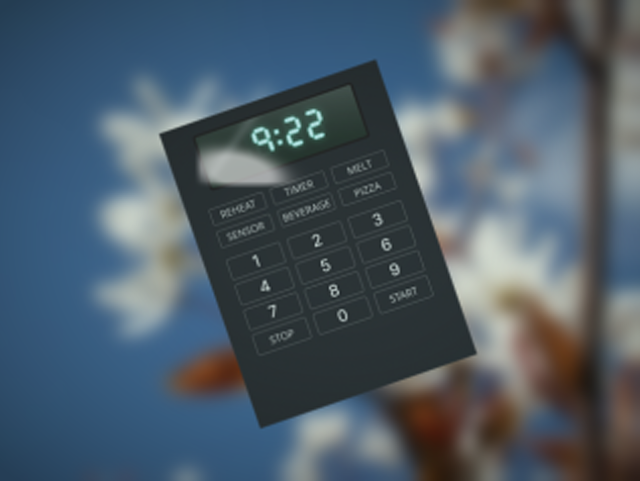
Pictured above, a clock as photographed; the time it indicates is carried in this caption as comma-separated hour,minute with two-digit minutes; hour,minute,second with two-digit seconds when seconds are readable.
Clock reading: 9,22
